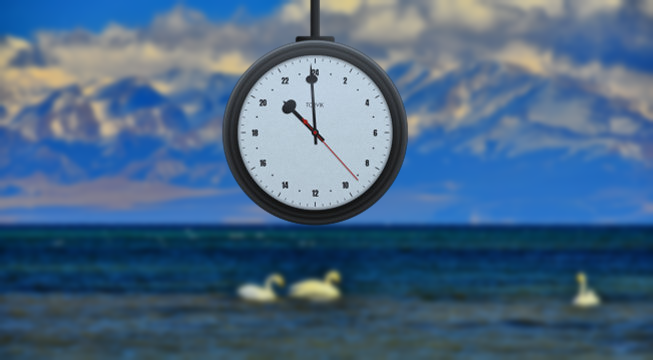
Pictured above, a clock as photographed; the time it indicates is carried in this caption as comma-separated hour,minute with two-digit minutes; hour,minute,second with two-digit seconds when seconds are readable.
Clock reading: 20,59,23
